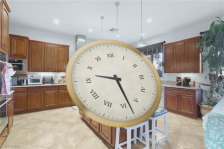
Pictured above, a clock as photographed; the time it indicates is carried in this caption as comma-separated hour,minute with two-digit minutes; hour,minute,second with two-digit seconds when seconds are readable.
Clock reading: 9,28
